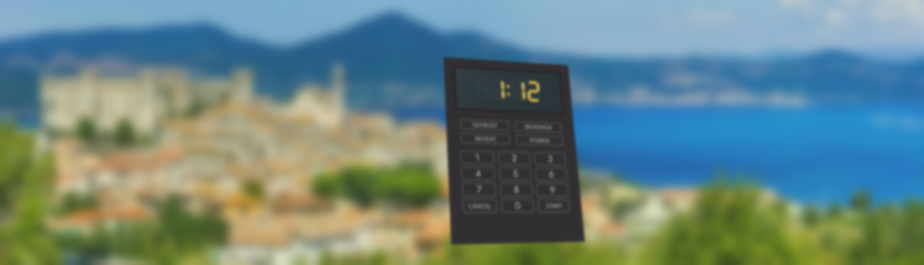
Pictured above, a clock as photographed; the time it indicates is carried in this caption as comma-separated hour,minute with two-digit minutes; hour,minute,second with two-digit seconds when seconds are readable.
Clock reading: 1,12
